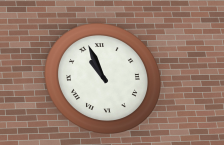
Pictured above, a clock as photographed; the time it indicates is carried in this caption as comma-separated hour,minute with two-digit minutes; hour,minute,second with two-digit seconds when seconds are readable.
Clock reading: 10,57
